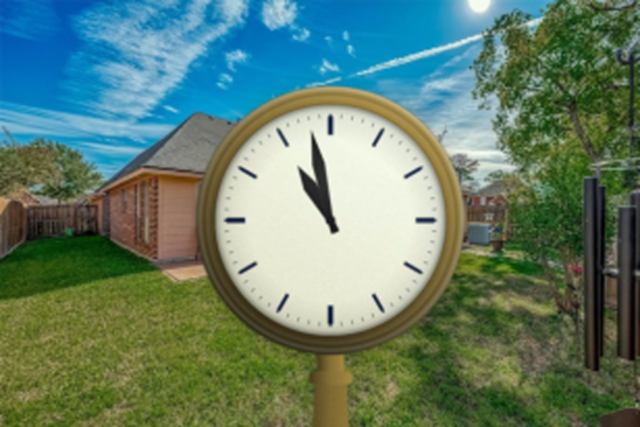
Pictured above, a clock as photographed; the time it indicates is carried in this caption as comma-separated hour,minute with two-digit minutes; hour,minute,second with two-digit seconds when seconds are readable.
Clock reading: 10,58
